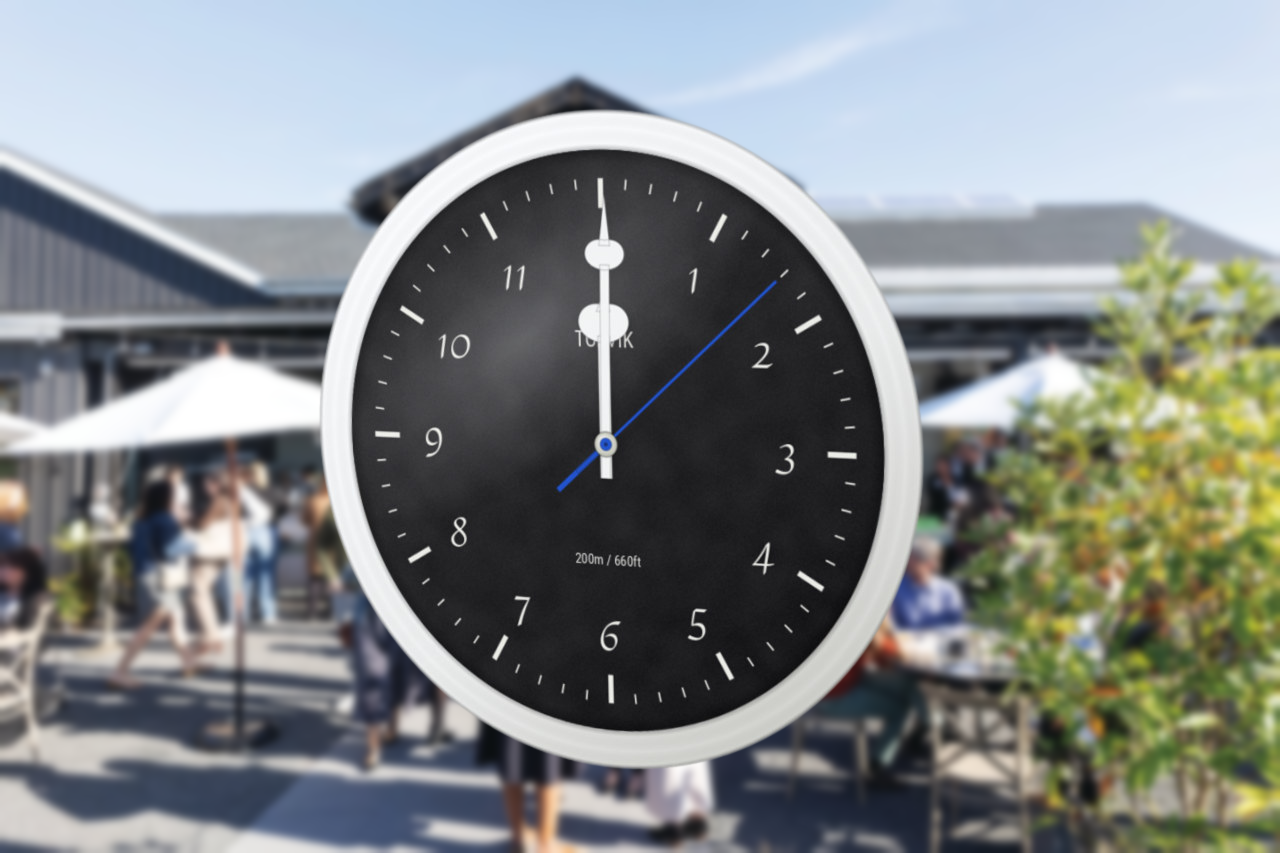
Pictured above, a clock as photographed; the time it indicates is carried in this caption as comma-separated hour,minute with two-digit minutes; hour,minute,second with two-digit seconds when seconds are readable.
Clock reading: 12,00,08
